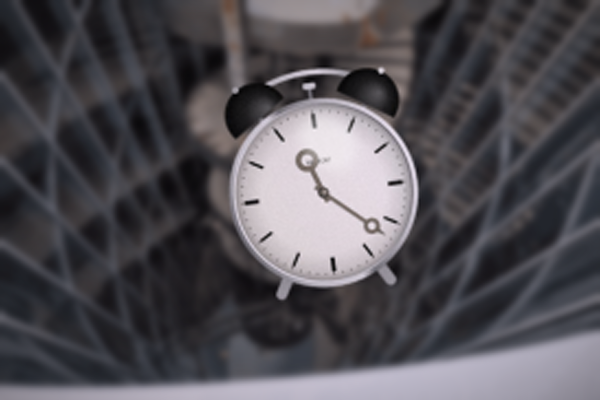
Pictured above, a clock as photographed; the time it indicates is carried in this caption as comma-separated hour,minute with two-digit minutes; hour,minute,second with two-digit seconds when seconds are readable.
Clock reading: 11,22
